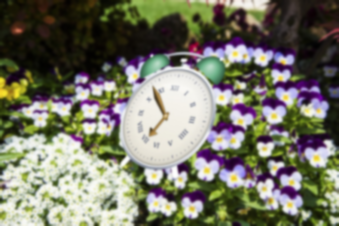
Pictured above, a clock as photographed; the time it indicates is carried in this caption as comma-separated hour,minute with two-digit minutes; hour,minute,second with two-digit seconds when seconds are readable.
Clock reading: 6,53
